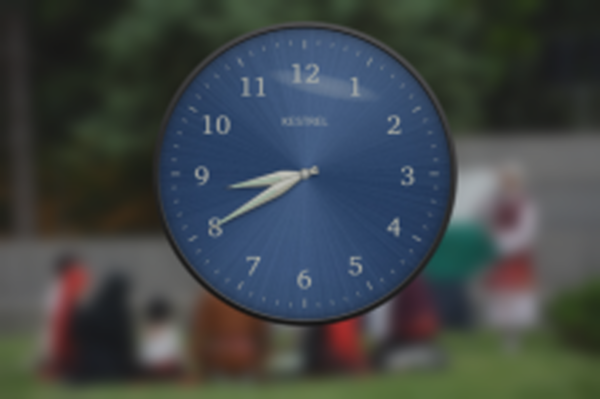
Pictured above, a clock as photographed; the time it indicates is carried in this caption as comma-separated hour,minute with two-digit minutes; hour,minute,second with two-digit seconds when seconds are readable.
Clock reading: 8,40
